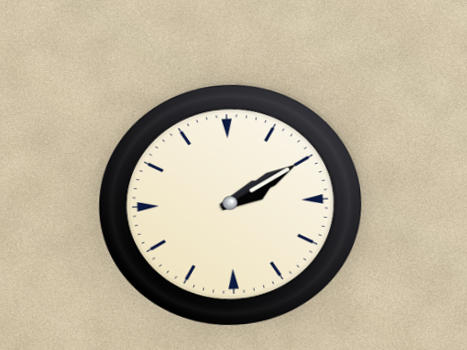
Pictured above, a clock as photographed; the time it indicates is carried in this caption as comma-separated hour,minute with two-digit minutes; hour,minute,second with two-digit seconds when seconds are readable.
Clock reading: 2,10
